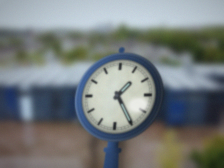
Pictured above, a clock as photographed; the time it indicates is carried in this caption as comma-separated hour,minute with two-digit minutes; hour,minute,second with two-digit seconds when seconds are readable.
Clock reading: 1,25
